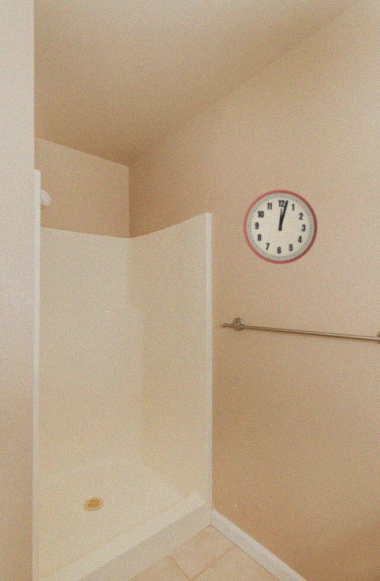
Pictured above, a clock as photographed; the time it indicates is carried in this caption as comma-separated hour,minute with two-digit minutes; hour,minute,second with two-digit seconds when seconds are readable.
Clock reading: 12,02
